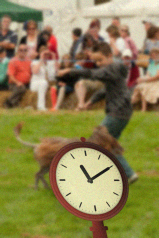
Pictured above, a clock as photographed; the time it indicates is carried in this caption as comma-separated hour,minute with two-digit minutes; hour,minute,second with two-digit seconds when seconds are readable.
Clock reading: 11,10
